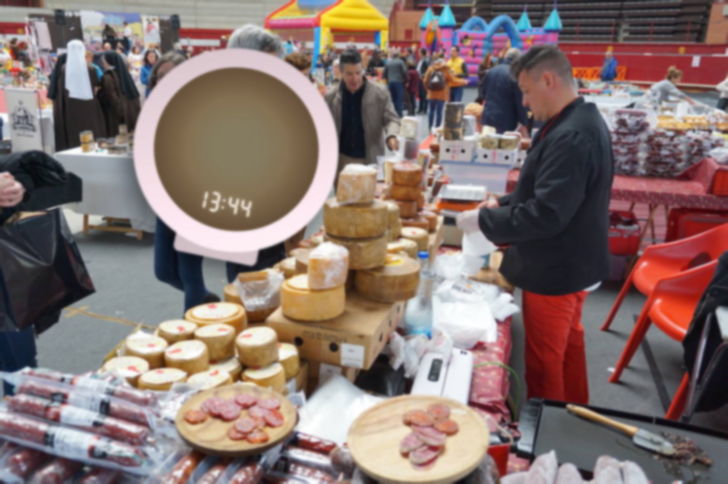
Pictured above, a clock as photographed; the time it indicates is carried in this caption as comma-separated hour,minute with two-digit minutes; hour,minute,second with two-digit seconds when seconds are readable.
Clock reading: 13,44
